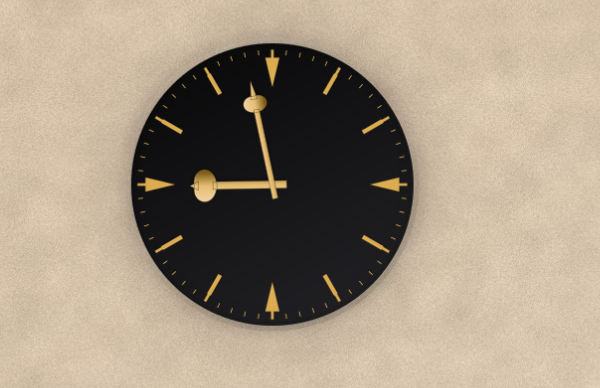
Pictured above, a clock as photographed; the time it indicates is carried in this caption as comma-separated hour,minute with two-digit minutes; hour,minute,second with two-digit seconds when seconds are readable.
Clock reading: 8,58
